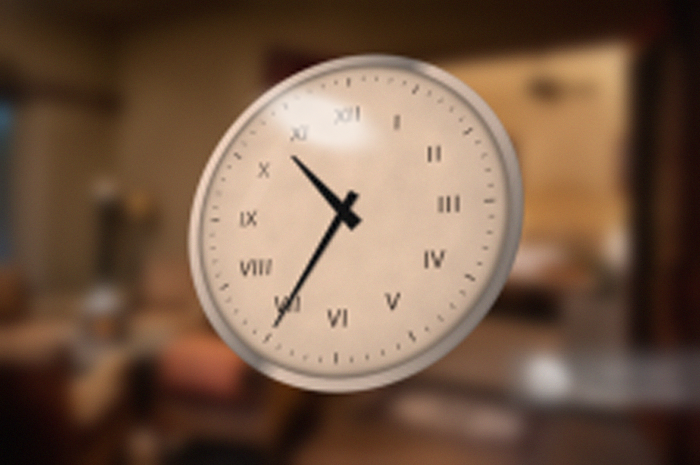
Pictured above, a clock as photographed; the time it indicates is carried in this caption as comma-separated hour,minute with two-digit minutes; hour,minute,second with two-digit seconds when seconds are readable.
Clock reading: 10,35
